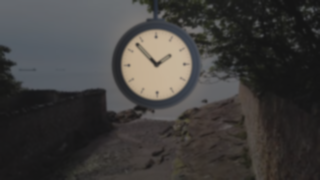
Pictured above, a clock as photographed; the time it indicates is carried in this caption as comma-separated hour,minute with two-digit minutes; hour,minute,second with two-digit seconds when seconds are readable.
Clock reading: 1,53
